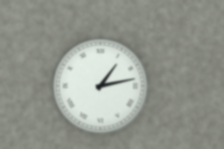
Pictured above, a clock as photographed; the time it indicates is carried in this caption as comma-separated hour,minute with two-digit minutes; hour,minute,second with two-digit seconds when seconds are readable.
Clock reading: 1,13
